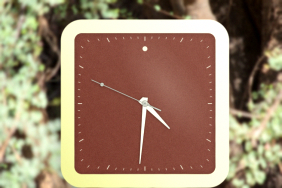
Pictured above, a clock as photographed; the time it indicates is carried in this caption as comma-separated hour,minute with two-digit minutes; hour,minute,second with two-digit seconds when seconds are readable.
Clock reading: 4,30,49
